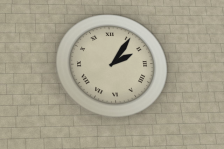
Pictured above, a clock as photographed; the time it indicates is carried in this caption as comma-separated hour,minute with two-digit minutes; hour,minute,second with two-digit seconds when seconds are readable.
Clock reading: 2,06
